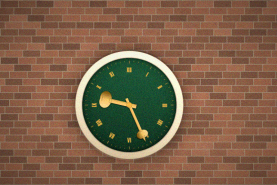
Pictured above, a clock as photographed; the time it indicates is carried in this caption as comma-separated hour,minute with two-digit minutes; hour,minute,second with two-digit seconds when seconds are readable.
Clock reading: 9,26
